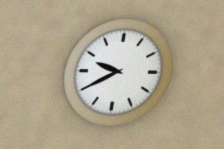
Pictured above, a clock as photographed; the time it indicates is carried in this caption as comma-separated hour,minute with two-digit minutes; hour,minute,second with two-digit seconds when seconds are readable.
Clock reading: 9,40
